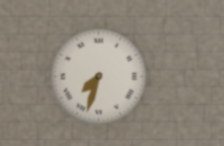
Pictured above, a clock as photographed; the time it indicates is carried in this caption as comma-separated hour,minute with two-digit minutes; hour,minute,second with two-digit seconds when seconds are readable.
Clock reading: 7,33
